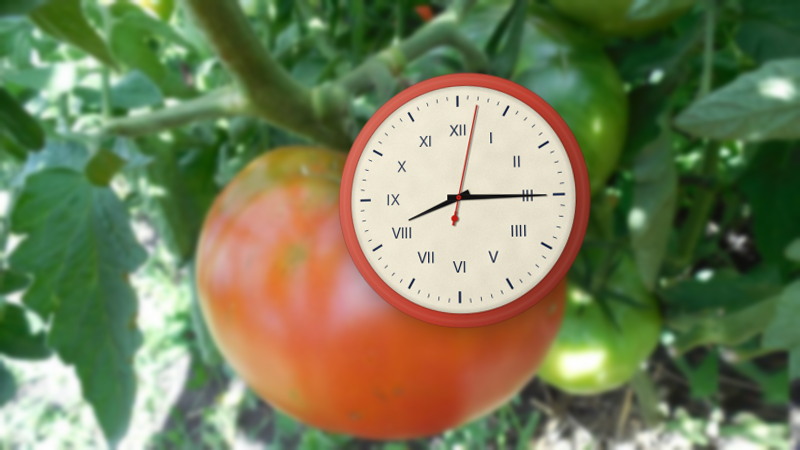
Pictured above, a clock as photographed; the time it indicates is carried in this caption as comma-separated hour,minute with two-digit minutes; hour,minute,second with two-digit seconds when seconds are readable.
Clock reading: 8,15,02
